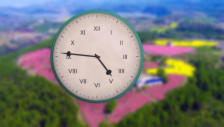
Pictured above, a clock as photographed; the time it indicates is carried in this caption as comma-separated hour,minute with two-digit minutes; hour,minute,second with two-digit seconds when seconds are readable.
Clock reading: 4,46
